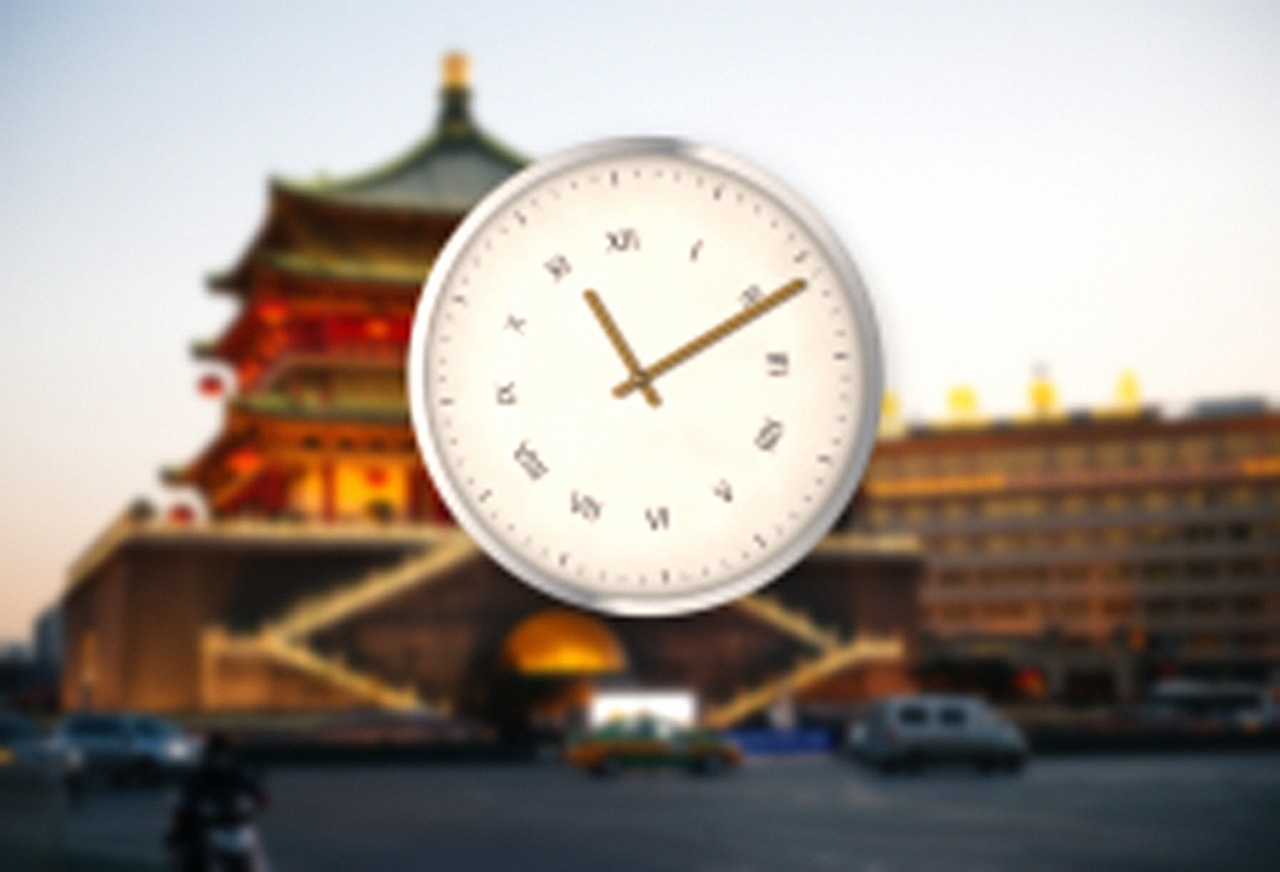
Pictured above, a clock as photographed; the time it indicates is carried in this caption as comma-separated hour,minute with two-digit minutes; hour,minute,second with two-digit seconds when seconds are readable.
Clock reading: 11,11
